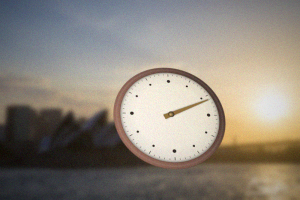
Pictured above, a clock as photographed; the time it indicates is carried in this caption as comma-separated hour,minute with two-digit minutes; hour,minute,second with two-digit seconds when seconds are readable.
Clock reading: 2,11
